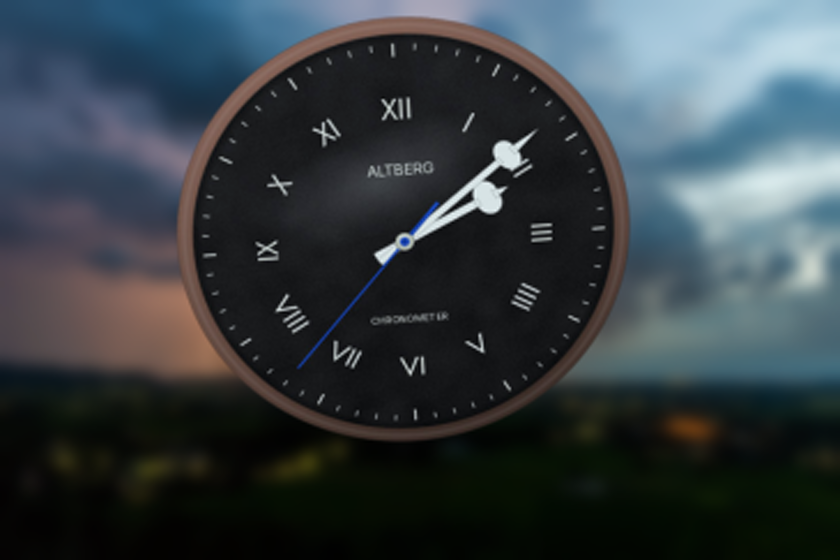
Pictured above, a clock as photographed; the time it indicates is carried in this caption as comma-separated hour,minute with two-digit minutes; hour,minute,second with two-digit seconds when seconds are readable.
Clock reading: 2,08,37
